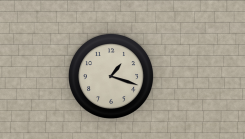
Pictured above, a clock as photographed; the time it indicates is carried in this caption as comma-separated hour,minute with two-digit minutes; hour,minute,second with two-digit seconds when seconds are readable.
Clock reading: 1,18
